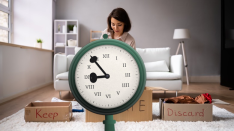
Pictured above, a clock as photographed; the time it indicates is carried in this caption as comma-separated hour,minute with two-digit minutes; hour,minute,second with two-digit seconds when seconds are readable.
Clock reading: 8,54
